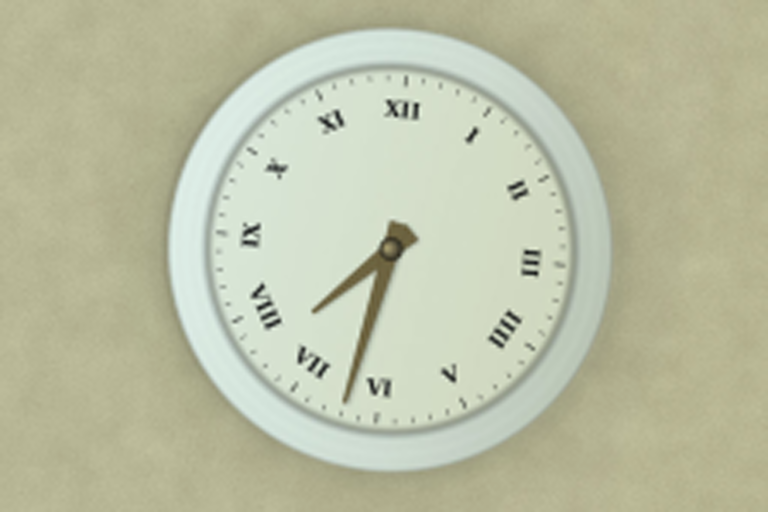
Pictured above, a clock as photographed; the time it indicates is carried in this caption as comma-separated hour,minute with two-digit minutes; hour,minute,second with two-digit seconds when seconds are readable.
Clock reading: 7,32
